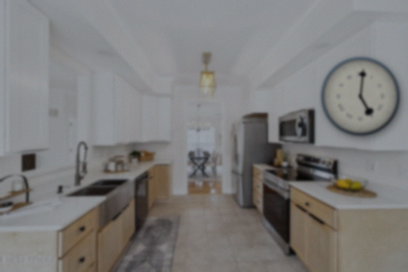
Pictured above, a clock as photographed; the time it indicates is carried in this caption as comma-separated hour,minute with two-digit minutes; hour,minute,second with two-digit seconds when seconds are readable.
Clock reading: 5,01
